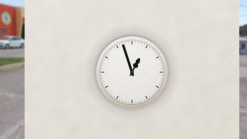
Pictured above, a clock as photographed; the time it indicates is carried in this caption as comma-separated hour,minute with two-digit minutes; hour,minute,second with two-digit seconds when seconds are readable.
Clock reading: 12,57
